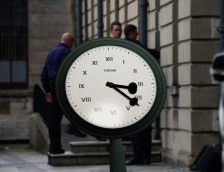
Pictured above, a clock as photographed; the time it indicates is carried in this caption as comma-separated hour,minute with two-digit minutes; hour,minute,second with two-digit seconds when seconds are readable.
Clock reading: 3,22
